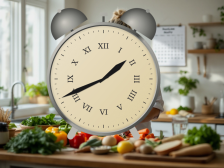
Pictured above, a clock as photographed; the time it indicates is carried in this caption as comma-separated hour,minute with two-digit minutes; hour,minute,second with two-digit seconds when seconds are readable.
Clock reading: 1,41
